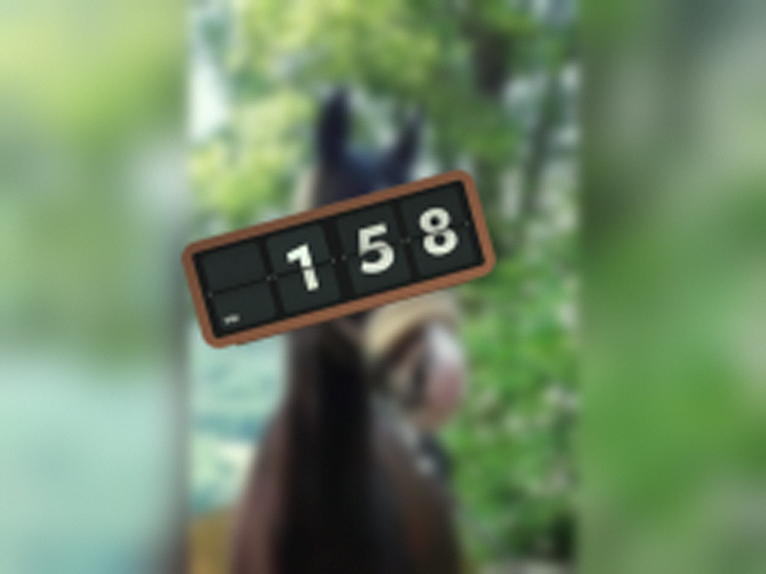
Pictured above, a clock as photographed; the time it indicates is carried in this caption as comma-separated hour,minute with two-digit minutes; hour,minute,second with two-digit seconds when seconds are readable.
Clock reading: 1,58
